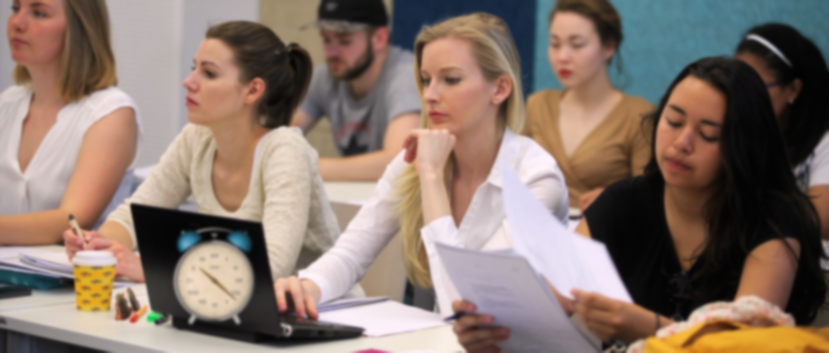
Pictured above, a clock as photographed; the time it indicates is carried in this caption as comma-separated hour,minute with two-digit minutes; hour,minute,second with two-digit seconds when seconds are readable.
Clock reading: 10,22
